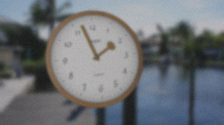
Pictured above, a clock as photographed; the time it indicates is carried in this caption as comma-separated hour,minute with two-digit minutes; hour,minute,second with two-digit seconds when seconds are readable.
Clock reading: 1,57
